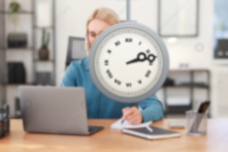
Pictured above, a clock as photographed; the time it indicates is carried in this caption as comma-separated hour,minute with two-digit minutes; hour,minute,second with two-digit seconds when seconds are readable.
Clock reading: 2,13
